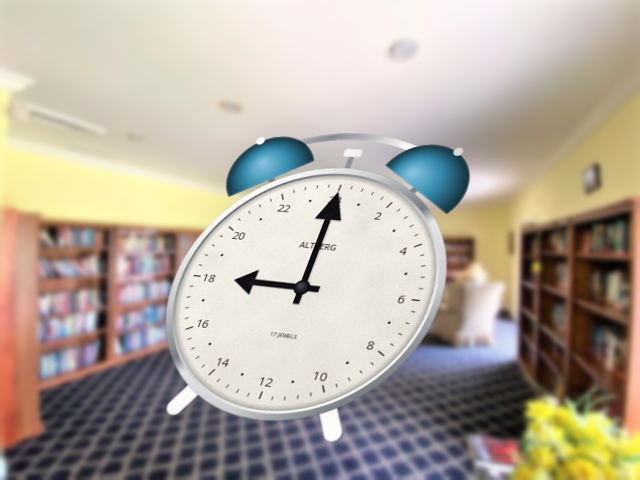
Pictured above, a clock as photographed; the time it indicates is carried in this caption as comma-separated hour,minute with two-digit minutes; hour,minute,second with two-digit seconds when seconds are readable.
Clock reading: 18,00
